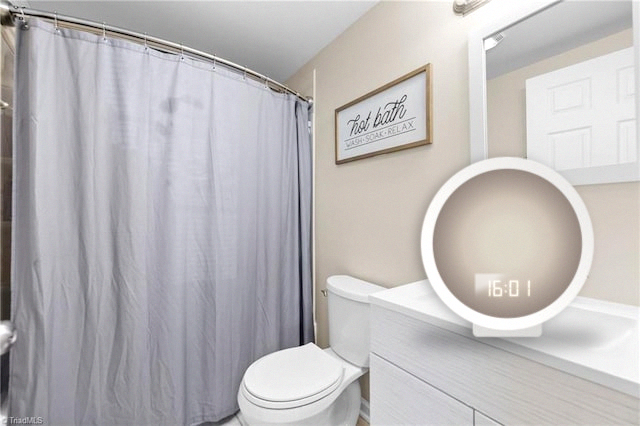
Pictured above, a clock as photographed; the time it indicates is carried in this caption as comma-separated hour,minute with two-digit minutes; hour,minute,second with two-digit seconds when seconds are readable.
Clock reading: 16,01
